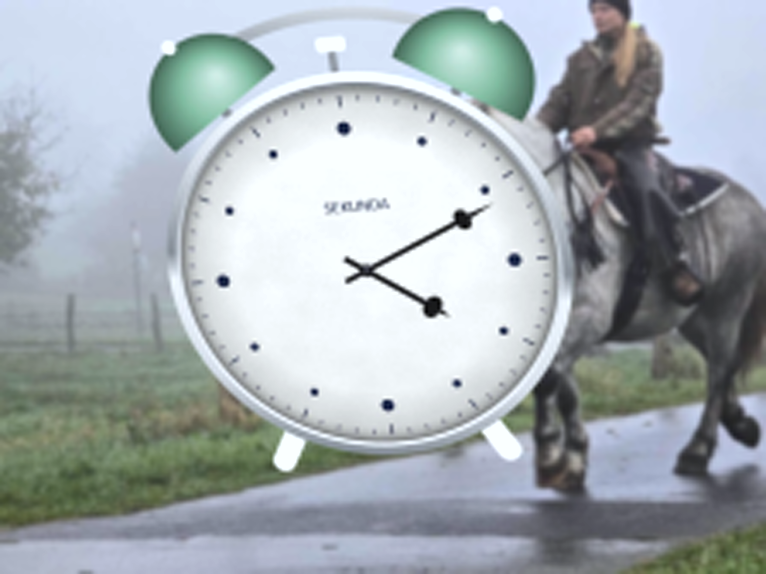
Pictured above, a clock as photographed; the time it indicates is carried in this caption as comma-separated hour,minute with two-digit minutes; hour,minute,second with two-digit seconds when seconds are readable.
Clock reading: 4,11
